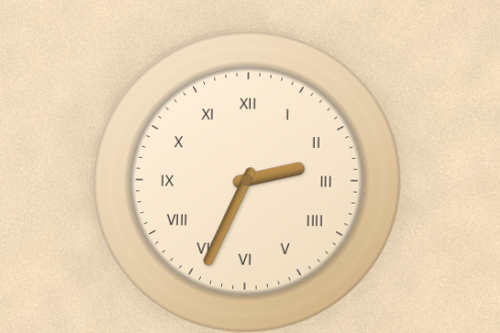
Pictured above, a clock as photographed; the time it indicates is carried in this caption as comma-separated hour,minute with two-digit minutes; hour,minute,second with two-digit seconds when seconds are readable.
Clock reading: 2,34
